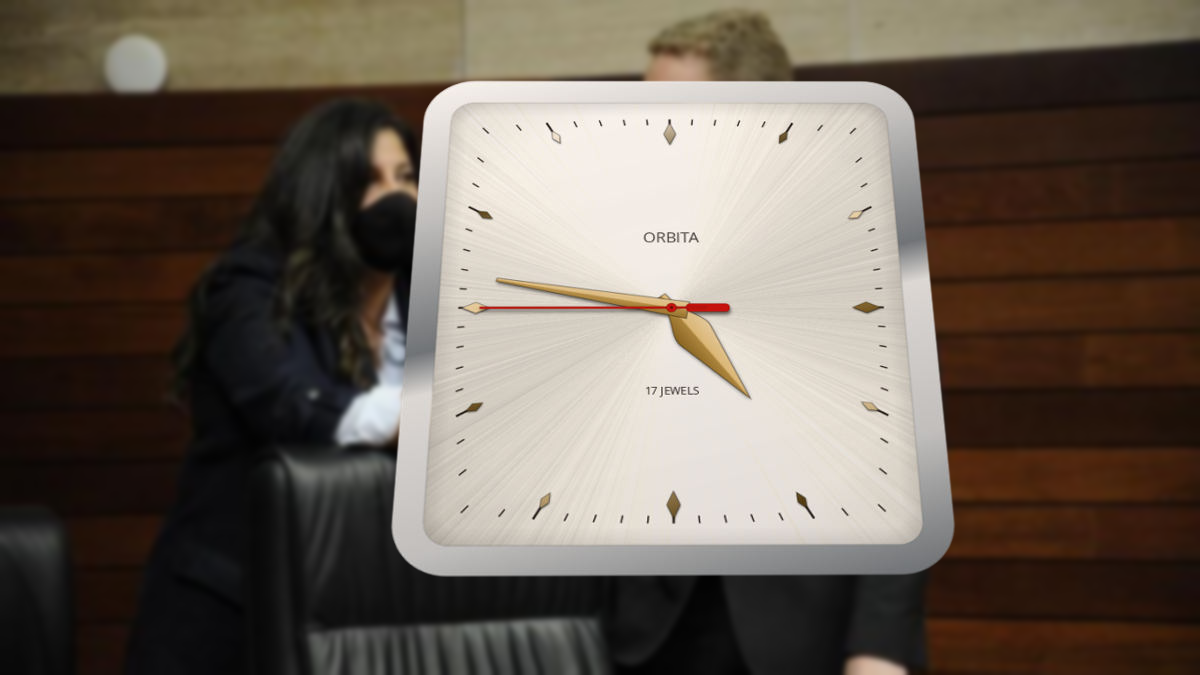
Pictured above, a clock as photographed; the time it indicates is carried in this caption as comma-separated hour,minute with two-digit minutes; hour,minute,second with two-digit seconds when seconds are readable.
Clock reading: 4,46,45
